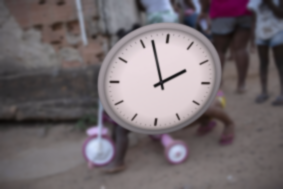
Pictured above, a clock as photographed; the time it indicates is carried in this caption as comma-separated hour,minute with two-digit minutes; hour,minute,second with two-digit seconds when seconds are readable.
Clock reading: 1,57
